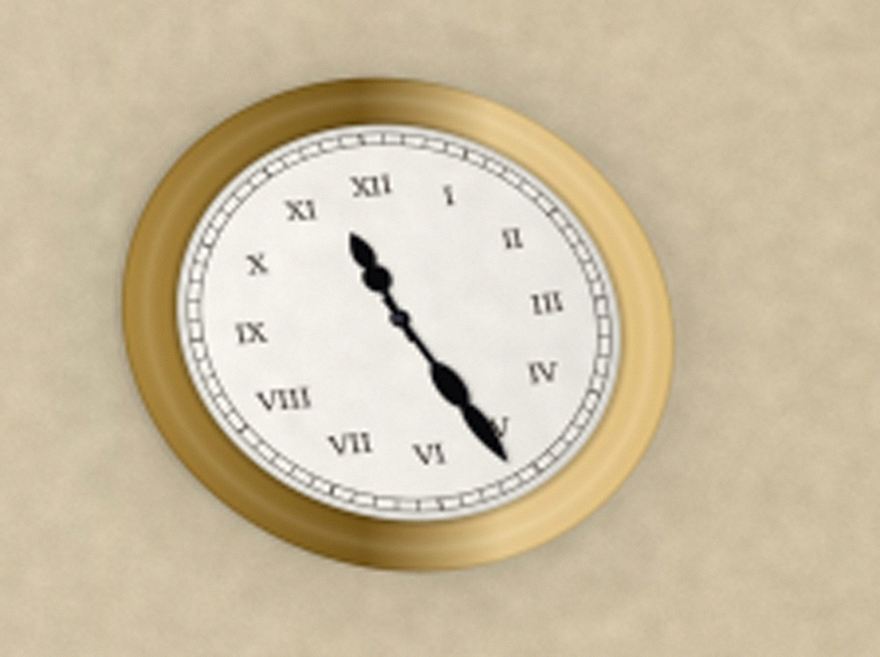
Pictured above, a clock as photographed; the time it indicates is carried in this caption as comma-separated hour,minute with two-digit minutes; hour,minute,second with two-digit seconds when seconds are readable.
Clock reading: 11,26
